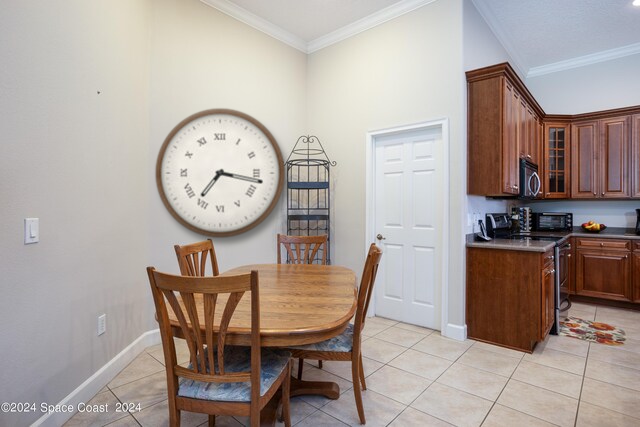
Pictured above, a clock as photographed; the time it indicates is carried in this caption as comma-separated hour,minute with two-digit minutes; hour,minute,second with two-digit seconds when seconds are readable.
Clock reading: 7,17
